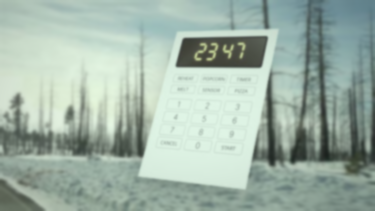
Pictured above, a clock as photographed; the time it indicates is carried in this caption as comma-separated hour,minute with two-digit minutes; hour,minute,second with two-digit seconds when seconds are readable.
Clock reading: 23,47
